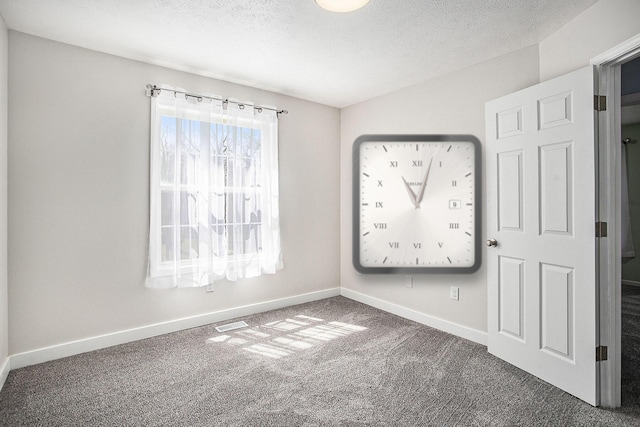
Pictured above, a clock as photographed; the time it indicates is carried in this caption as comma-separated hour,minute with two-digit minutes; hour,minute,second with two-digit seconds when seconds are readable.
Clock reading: 11,03
